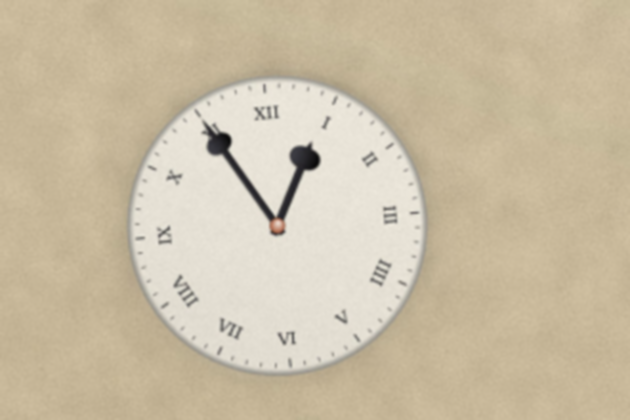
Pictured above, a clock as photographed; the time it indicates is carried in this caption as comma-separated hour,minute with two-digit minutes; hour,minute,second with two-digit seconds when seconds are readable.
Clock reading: 12,55
